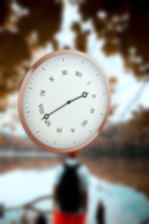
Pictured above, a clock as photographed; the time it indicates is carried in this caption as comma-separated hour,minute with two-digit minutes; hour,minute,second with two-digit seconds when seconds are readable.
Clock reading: 1,37
